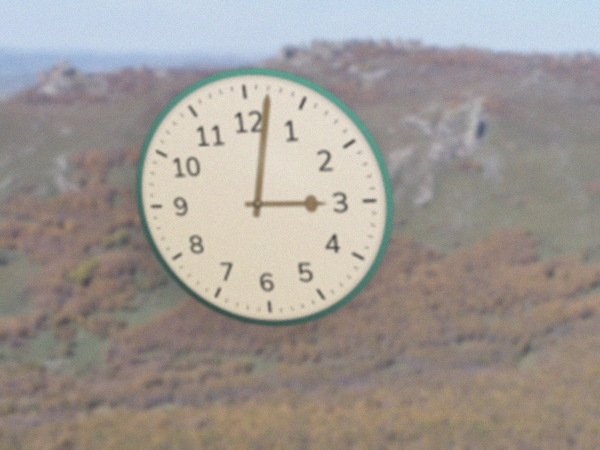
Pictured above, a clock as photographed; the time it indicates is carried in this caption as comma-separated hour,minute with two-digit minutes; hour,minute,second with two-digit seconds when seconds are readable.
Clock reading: 3,02
